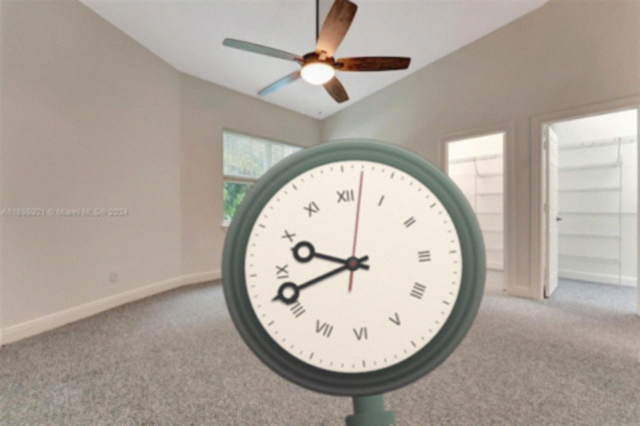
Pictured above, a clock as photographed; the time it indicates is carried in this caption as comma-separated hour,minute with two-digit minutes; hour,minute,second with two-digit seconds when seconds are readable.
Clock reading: 9,42,02
